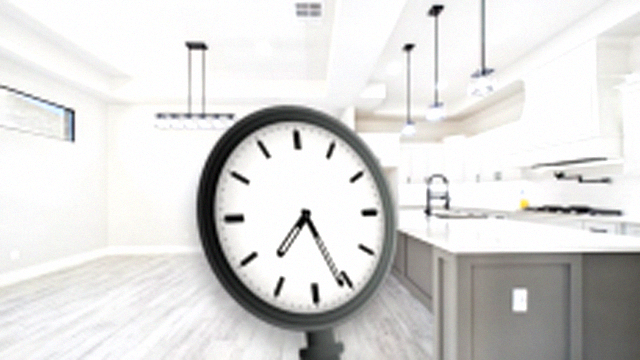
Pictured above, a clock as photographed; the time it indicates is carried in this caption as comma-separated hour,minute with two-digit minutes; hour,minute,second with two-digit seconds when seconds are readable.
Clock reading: 7,26
